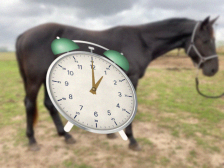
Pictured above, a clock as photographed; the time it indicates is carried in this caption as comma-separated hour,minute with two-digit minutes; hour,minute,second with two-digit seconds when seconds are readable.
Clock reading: 1,00
